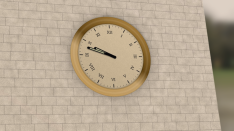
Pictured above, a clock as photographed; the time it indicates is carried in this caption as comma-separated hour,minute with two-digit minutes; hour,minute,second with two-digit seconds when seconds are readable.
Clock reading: 9,48
